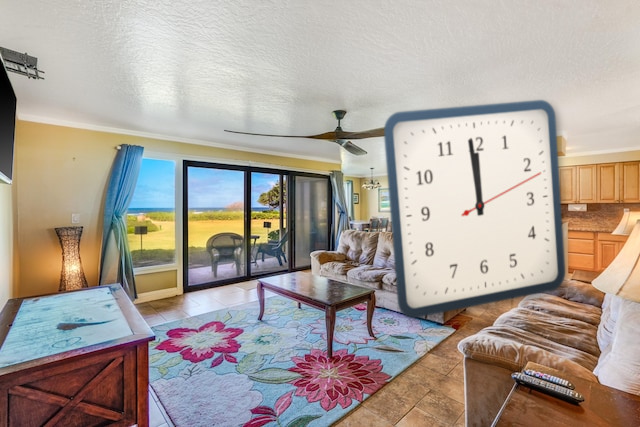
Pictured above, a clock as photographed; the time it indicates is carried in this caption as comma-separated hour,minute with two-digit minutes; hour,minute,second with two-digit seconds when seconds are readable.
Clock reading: 11,59,12
